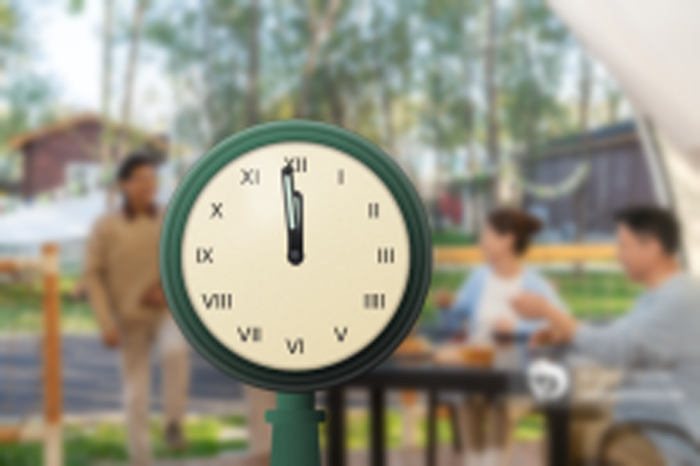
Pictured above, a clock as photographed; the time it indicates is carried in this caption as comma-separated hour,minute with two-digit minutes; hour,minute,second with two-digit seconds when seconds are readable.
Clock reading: 11,59
